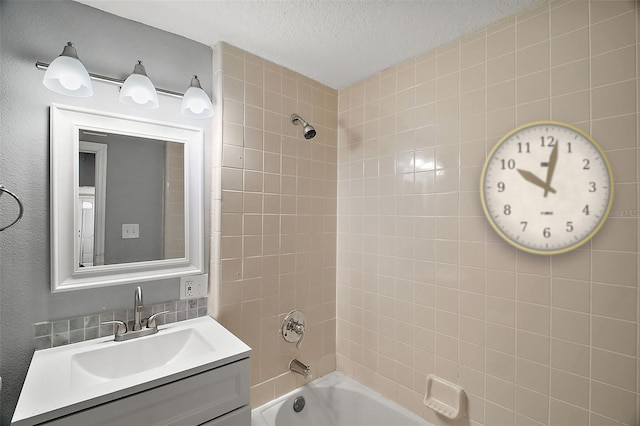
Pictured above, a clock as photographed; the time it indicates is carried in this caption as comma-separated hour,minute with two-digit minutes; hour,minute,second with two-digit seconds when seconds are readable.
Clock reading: 10,02
